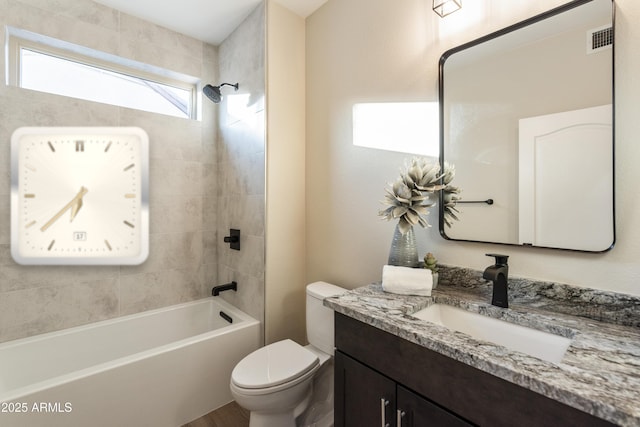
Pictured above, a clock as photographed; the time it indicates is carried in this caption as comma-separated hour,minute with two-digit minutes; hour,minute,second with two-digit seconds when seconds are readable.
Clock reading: 6,38
